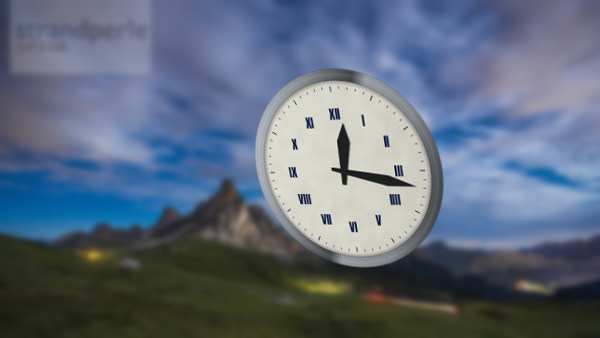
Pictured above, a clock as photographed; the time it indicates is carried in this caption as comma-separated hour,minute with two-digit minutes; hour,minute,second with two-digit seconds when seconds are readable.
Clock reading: 12,17
